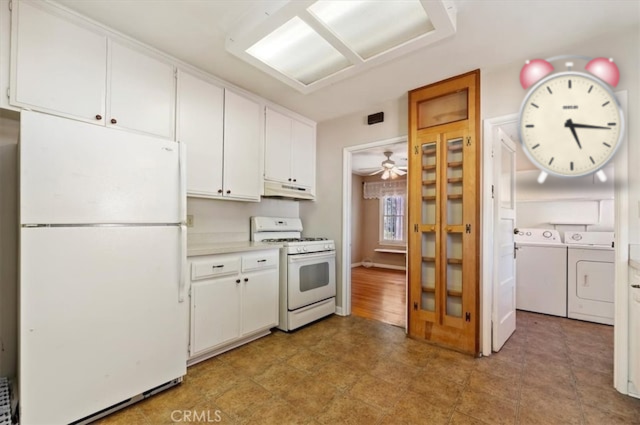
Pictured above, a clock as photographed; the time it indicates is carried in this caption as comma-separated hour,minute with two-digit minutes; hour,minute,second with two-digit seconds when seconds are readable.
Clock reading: 5,16
